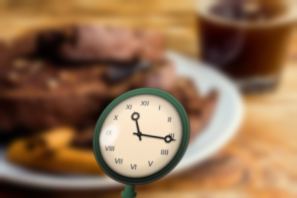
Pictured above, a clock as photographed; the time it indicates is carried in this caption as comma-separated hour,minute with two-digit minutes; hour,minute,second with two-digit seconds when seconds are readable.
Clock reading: 11,16
